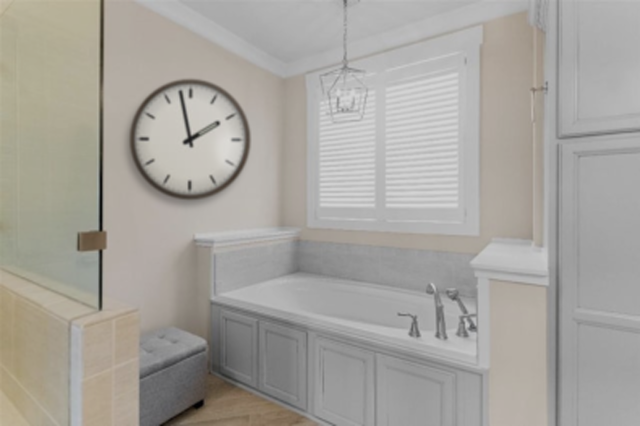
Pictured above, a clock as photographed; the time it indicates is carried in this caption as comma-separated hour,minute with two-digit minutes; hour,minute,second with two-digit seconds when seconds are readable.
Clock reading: 1,58
